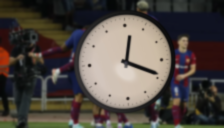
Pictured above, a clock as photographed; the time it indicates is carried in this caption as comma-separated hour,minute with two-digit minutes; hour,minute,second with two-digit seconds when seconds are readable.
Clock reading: 12,19
